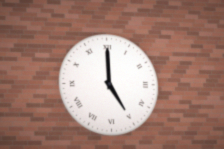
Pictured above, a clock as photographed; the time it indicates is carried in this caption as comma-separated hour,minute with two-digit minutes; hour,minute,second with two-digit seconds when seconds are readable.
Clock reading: 5,00
